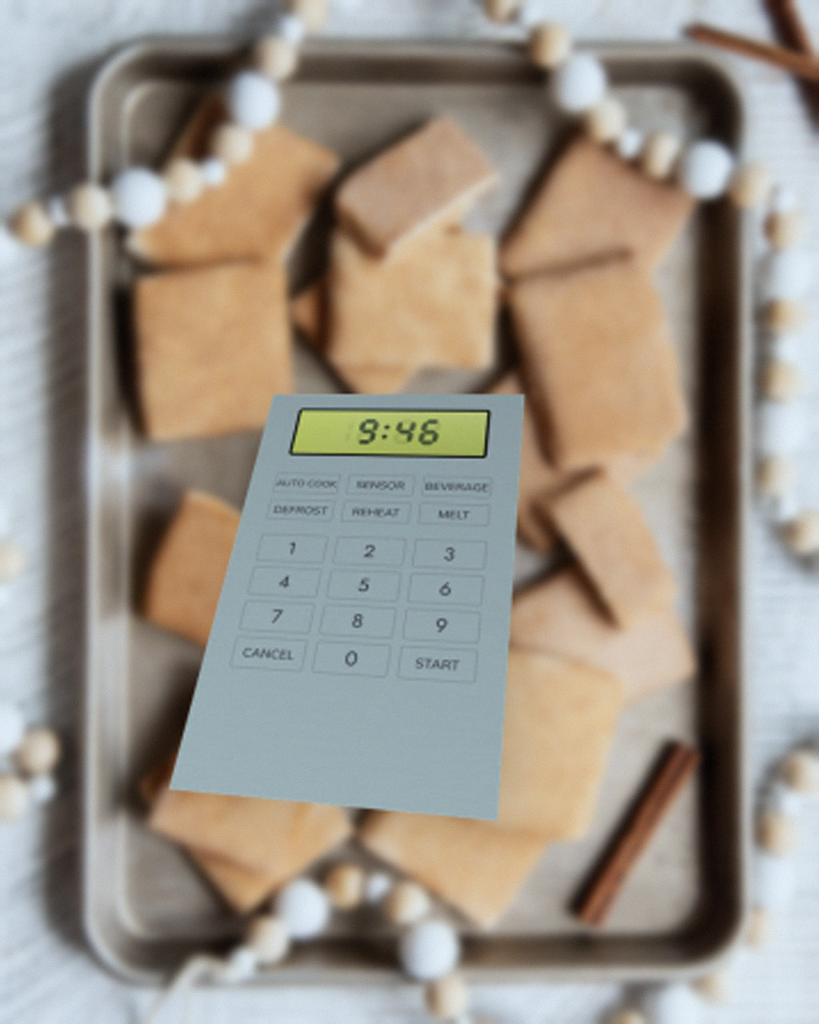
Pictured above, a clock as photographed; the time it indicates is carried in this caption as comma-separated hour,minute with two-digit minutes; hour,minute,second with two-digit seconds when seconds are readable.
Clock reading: 9,46
